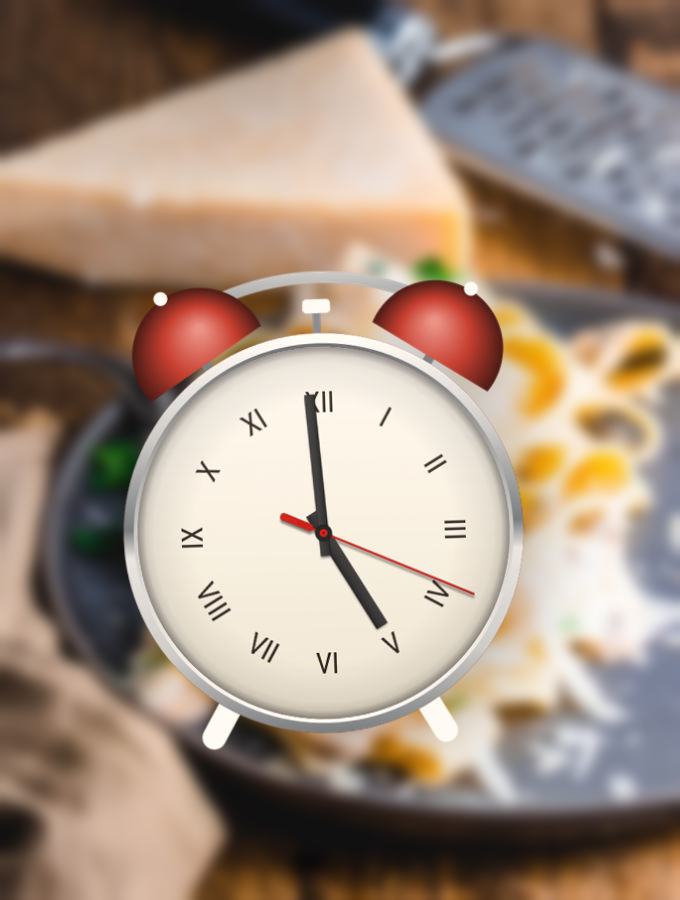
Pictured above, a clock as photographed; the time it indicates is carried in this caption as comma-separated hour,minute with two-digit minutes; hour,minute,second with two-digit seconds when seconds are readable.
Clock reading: 4,59,19
